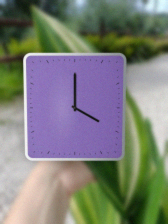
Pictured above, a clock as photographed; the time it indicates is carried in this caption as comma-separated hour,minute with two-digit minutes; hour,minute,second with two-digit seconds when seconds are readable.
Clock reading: 4,00
